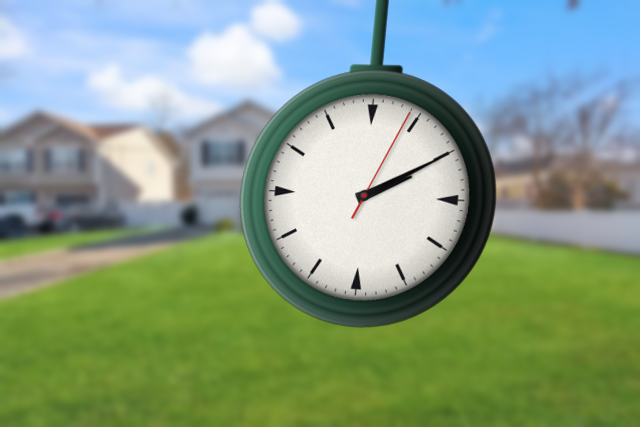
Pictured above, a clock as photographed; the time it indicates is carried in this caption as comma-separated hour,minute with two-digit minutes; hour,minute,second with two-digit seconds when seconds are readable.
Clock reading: 2,10,04
